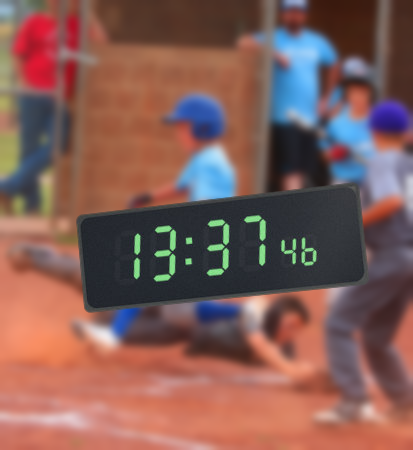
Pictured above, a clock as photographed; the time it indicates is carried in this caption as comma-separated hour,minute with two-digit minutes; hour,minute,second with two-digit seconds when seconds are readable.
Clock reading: 13,37,46
